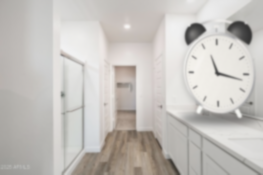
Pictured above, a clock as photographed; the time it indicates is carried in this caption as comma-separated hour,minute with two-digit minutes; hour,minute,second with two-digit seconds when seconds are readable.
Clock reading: 11,17
